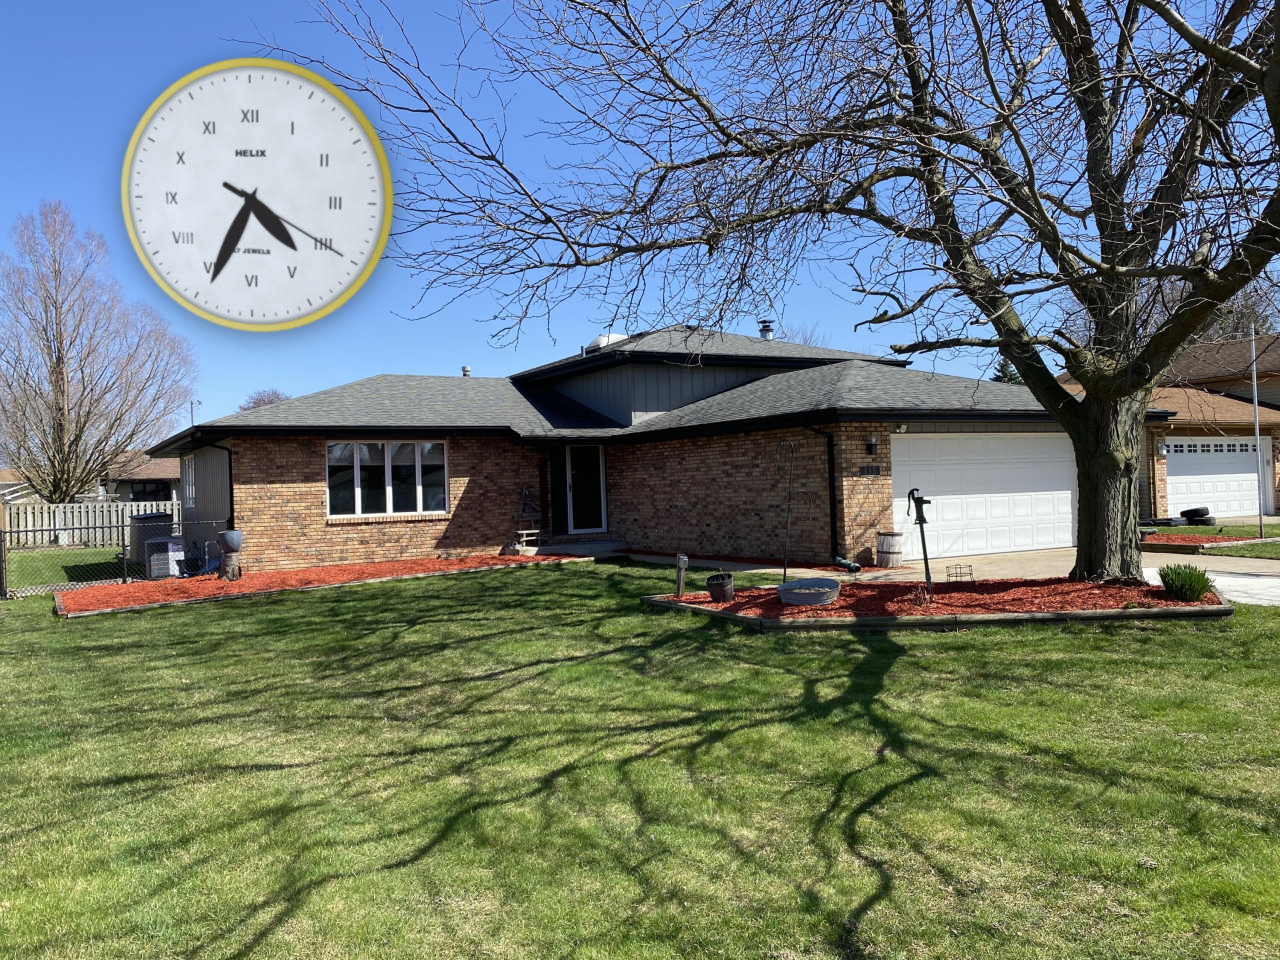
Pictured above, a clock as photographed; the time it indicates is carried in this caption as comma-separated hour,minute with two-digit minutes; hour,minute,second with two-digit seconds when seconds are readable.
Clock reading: 4,34,20
